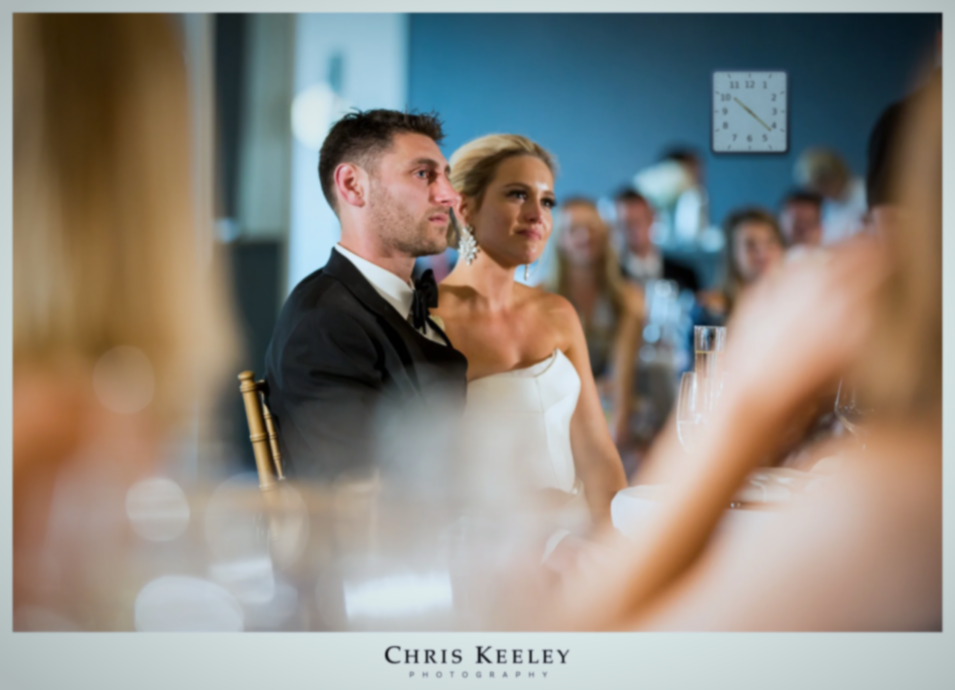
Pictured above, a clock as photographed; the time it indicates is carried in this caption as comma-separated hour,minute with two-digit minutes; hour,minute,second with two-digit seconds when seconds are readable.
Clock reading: 10,22
